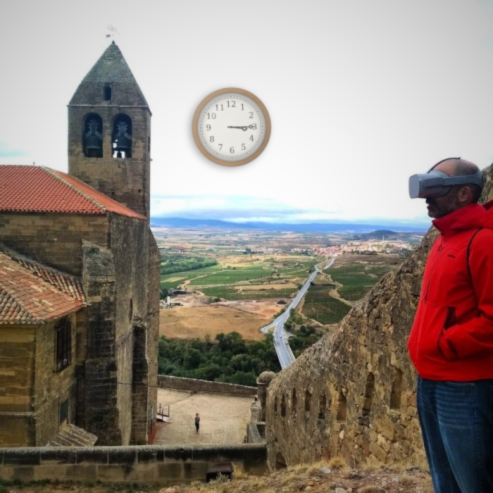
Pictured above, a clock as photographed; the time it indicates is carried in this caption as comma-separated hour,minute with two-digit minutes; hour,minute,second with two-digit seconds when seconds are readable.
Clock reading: 3,15
